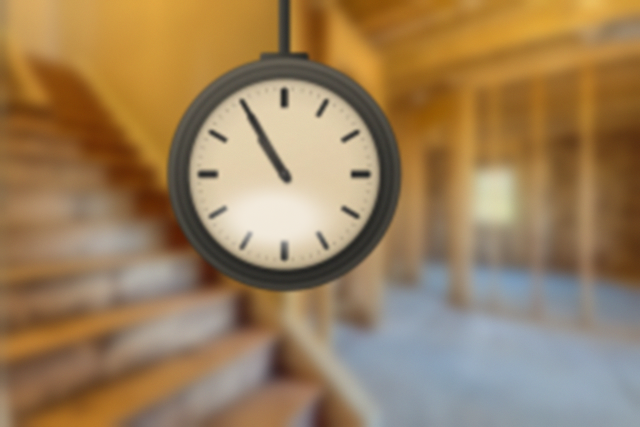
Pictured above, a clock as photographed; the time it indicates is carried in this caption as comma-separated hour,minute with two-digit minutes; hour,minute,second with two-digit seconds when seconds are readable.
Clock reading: 10,55
